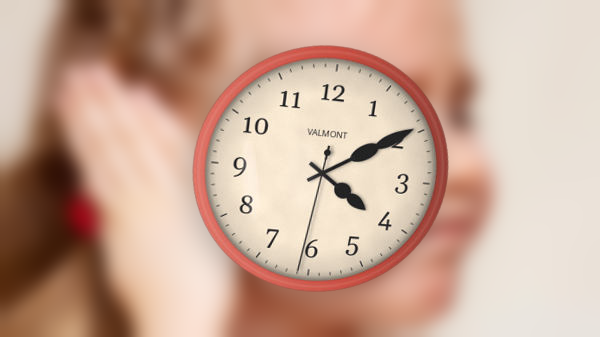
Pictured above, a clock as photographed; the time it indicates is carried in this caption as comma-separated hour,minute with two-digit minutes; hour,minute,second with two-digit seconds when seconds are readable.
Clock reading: 4,09,31
